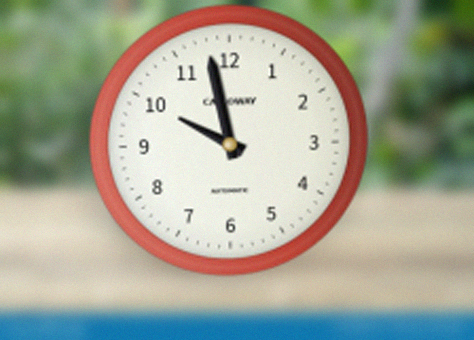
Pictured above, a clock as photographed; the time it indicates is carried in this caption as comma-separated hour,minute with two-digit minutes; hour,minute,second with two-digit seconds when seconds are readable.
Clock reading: 9,58
